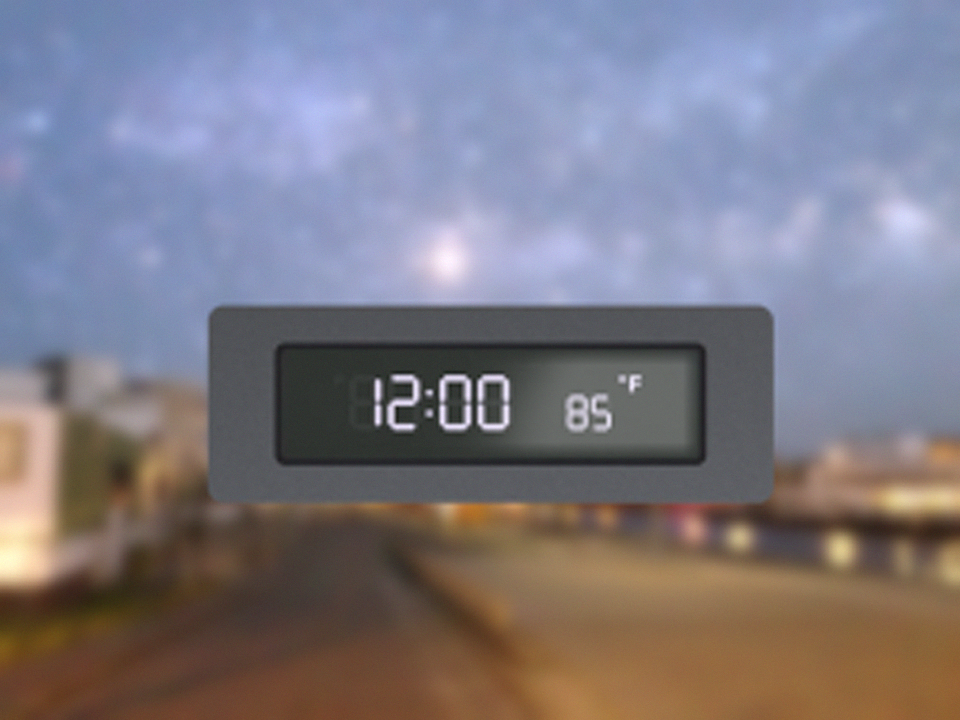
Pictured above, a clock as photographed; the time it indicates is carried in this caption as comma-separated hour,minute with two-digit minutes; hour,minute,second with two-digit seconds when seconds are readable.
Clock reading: 12,00
